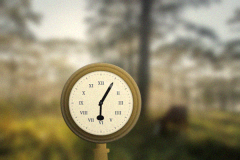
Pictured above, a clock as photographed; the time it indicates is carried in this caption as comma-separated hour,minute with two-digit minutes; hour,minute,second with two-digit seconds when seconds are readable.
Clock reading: 6,05
